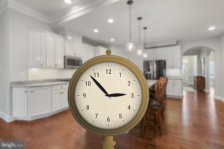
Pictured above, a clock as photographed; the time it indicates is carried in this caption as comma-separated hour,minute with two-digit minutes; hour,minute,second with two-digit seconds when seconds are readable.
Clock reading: 2,53
